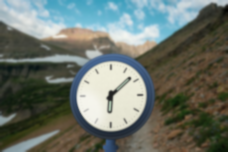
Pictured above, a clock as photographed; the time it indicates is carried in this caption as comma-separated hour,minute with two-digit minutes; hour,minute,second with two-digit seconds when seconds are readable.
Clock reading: 6,08
